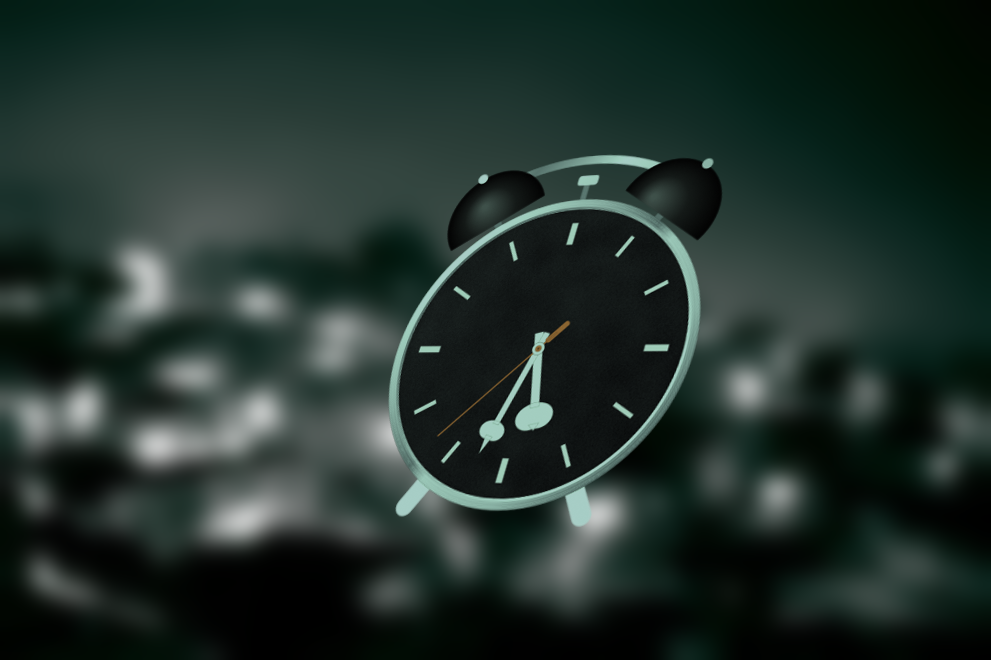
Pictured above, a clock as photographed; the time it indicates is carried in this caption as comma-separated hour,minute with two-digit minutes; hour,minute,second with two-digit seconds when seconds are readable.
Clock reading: 5,32,37
